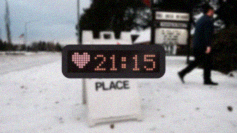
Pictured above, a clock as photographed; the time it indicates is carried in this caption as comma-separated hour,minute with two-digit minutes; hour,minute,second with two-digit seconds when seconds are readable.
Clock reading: 21,15
